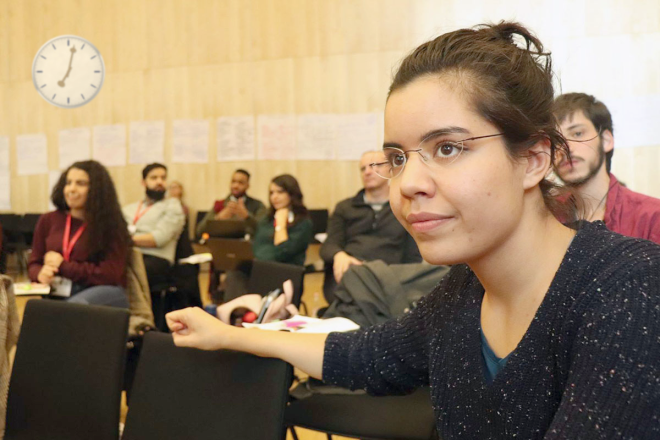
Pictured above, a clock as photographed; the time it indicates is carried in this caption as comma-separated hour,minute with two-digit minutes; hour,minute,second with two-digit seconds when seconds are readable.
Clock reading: 7,02
